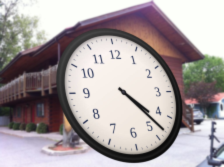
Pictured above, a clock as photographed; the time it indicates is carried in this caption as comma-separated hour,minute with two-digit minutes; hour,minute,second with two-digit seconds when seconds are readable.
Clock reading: 4,23
